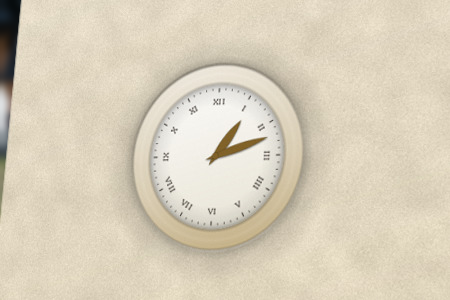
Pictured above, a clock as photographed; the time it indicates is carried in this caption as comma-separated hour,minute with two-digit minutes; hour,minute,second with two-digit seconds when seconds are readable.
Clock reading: 1,12
